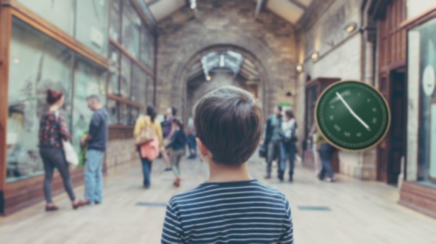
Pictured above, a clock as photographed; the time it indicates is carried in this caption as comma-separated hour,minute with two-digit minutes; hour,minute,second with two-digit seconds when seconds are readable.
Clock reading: 4,56
